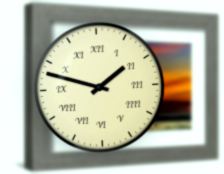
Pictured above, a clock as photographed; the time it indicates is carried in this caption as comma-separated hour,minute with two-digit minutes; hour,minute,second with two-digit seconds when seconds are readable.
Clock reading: 1,48
